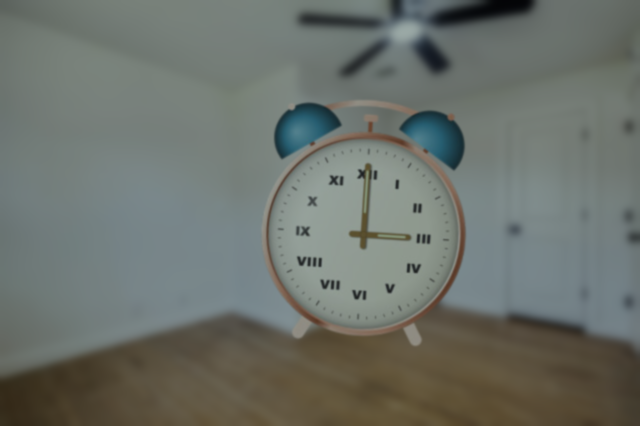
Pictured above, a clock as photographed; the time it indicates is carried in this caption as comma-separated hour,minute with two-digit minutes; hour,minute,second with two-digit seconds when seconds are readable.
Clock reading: 3,00
